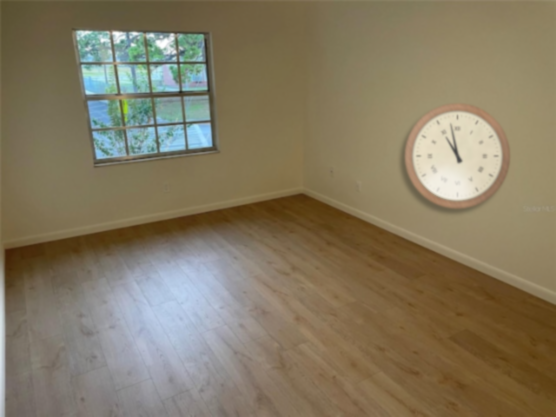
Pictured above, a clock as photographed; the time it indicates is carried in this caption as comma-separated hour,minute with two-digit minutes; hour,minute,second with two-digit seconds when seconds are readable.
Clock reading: 10,58
